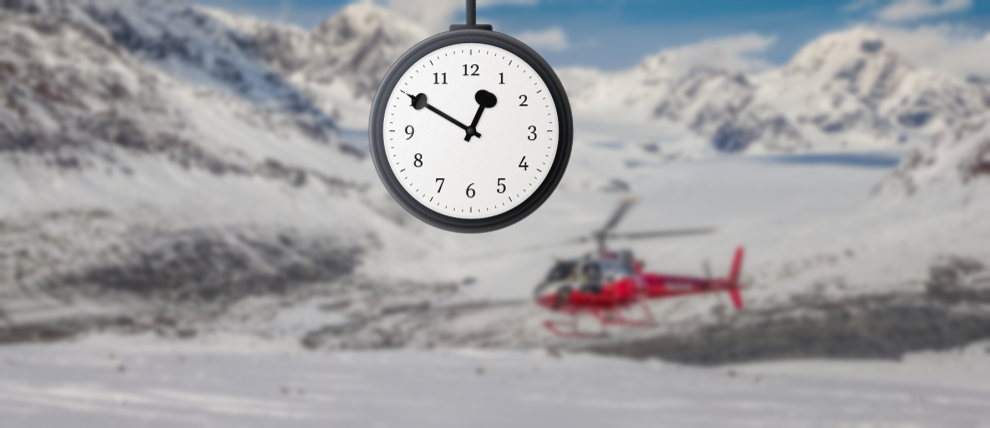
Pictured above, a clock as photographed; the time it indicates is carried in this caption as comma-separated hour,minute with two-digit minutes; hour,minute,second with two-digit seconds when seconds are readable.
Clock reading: 12,50
